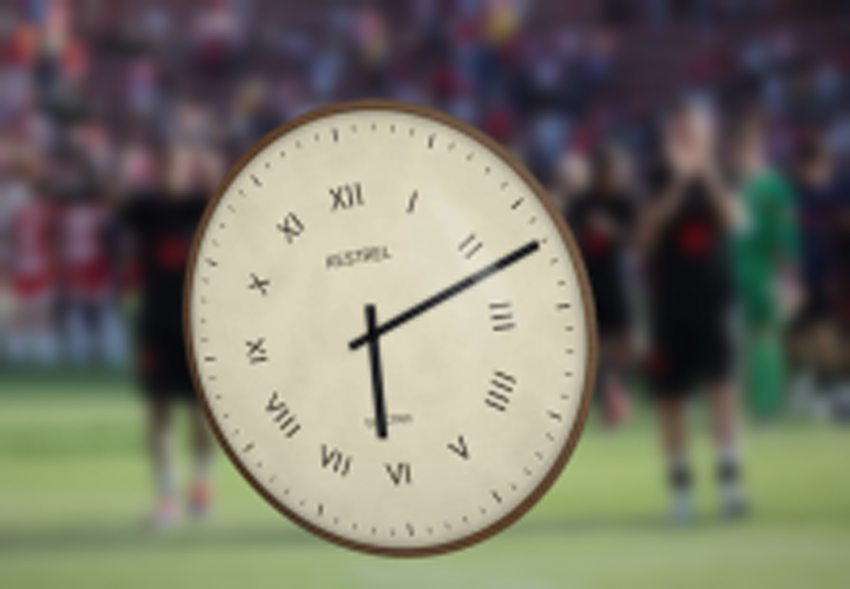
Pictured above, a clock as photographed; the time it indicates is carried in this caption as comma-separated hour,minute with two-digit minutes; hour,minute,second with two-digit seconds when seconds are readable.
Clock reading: 6,12
